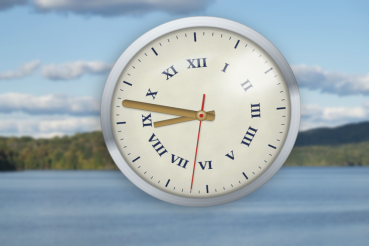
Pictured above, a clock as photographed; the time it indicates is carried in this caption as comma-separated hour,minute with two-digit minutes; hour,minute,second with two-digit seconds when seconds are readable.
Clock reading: 8,47,32
